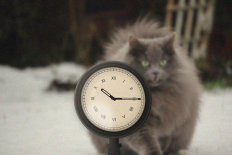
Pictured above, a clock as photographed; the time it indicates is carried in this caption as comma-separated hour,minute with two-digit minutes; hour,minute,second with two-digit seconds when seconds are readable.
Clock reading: 10,15
